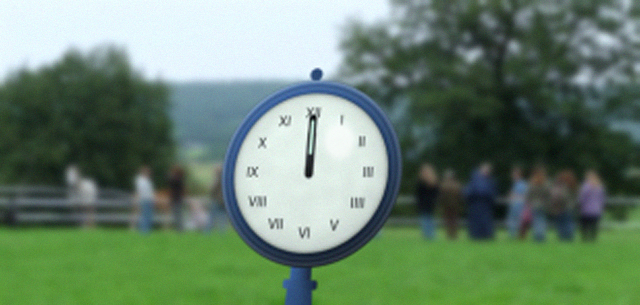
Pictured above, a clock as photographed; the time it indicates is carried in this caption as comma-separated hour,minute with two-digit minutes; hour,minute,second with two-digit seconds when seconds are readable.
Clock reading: 12,00
